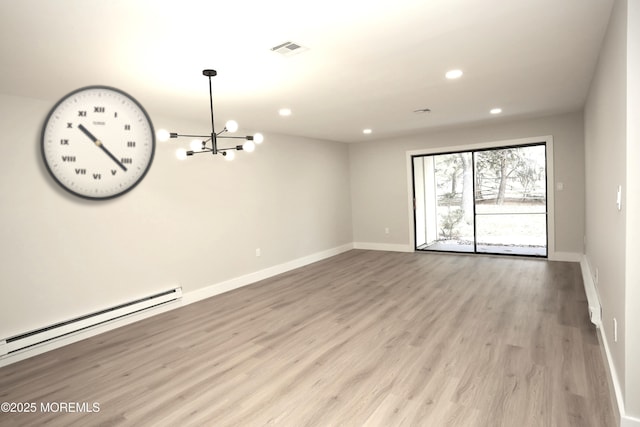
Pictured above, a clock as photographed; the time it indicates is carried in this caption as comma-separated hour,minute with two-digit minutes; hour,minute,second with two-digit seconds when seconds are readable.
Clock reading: 10,22
